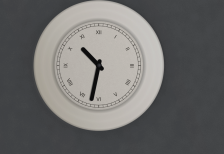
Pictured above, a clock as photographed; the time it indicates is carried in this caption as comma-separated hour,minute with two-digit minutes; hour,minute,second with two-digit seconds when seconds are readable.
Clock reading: 10,32
